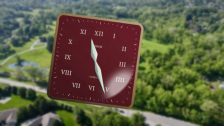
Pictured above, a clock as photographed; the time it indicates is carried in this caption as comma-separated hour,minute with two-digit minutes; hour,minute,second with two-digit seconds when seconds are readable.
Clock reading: 11,26
